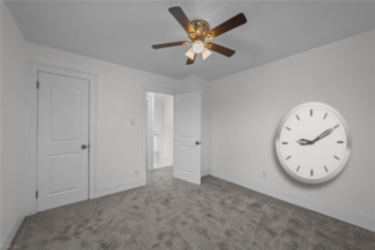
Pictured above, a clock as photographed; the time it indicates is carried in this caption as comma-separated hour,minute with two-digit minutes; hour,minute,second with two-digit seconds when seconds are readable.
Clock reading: 9,10
